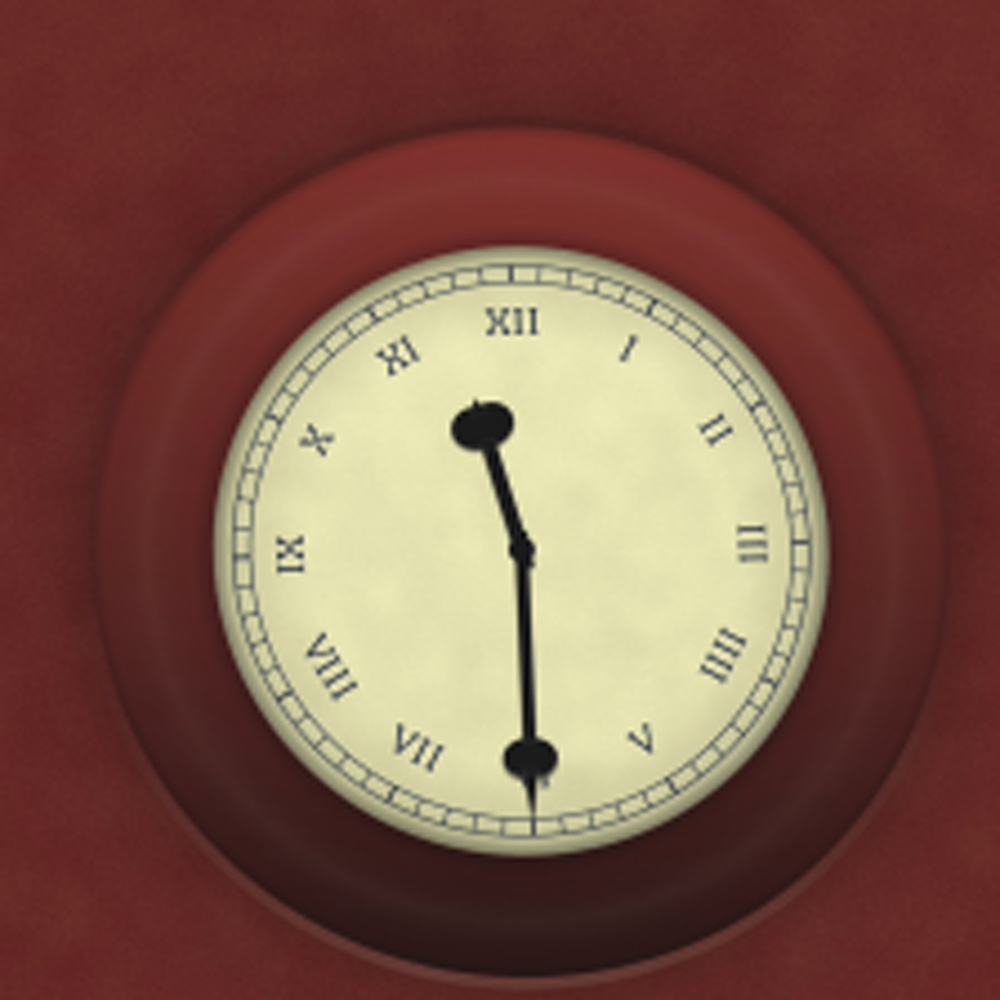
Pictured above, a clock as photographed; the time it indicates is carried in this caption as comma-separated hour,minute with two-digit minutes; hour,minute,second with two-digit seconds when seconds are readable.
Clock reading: 11,30
